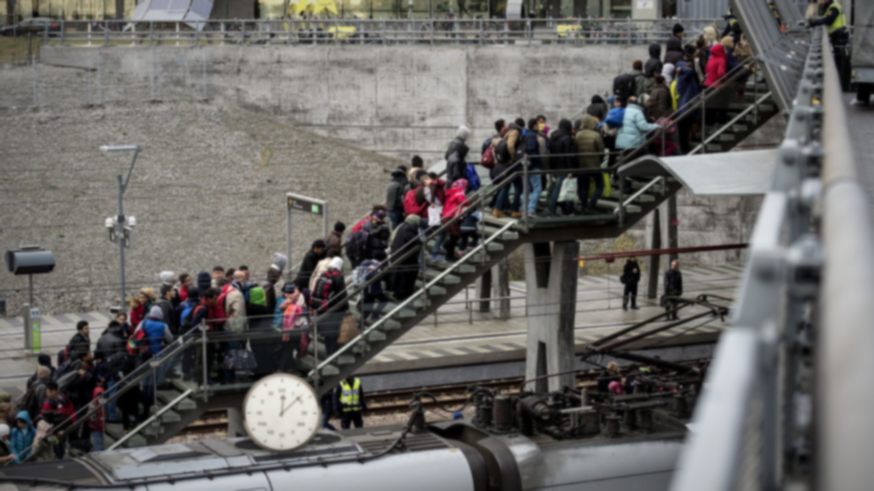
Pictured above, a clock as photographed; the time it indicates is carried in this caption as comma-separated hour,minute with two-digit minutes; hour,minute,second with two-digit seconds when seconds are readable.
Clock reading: 12,08
